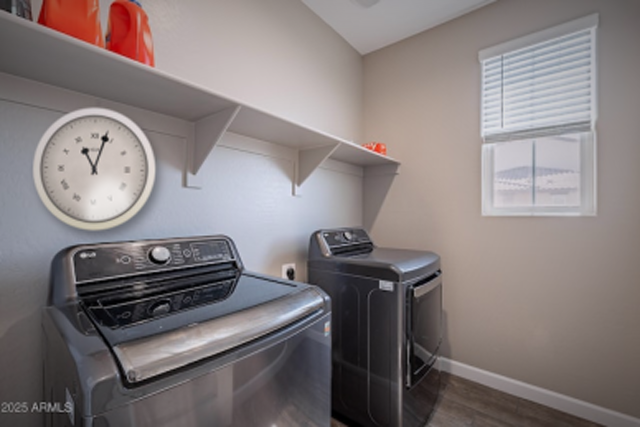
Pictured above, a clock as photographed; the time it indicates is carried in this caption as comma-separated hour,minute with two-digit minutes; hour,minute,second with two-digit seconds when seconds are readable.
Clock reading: 11,03
